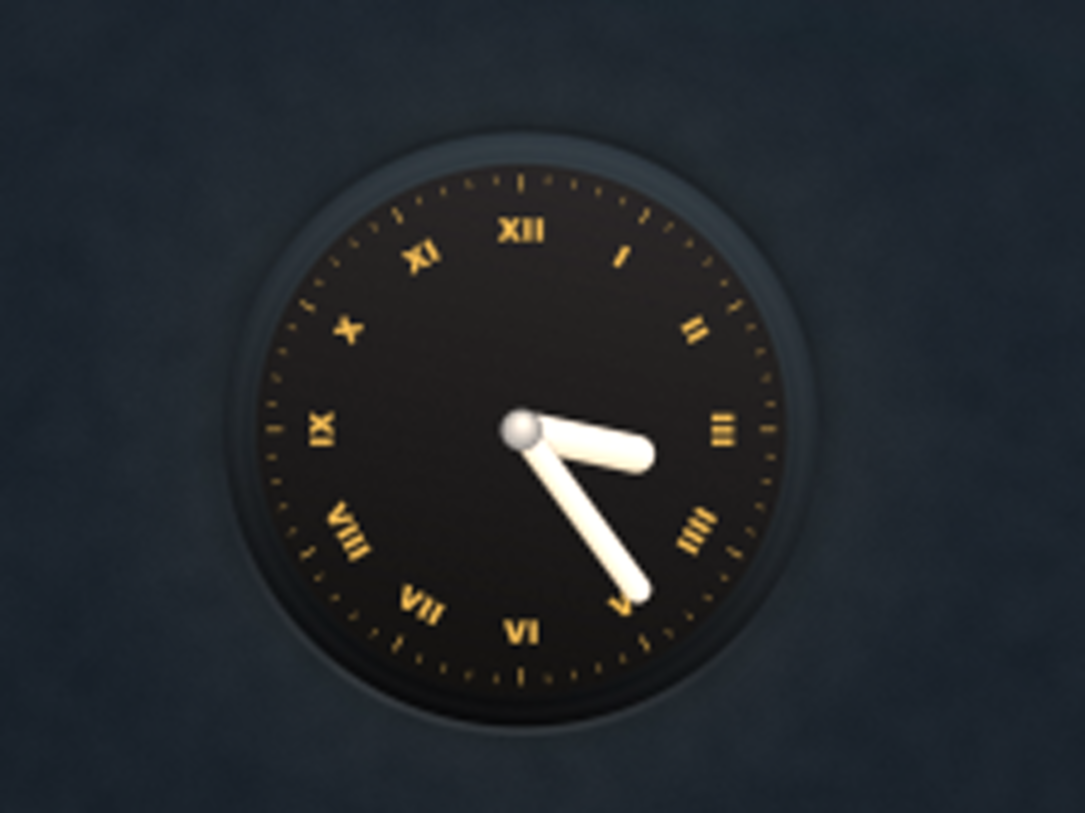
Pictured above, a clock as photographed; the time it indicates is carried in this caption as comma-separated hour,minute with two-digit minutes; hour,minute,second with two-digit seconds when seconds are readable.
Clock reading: 3,24
